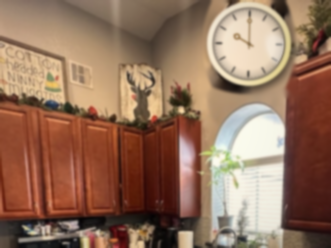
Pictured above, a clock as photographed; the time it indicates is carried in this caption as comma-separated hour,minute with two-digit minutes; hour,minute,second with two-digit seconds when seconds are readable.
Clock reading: 10,00
